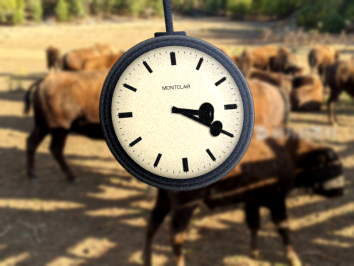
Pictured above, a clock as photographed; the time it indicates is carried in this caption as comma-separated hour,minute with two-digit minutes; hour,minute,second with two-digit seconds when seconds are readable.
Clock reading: 3,20
